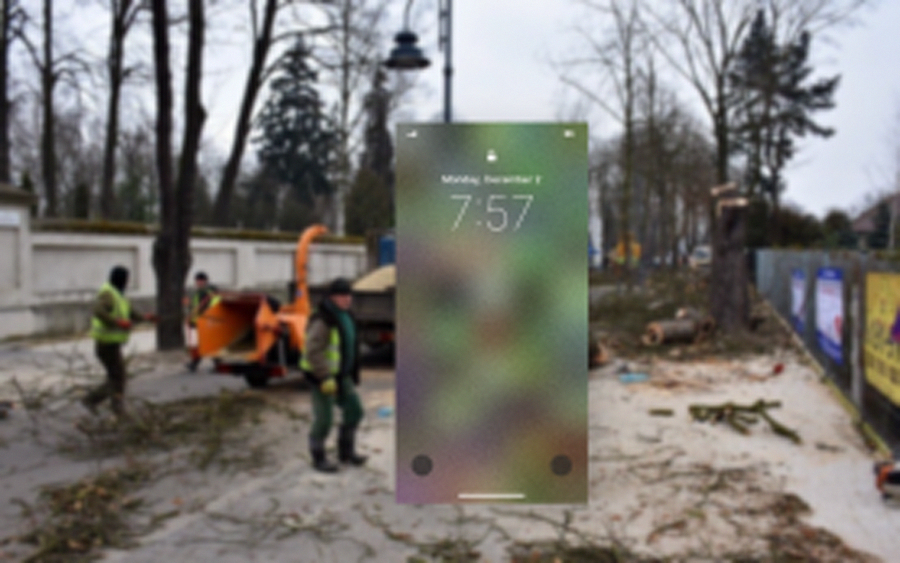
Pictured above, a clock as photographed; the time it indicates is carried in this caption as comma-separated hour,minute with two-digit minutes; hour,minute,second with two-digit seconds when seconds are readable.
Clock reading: 7,57
